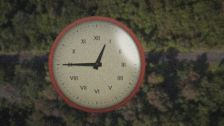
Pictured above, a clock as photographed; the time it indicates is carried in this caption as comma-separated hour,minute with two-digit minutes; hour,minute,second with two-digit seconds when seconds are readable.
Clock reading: 12,45
